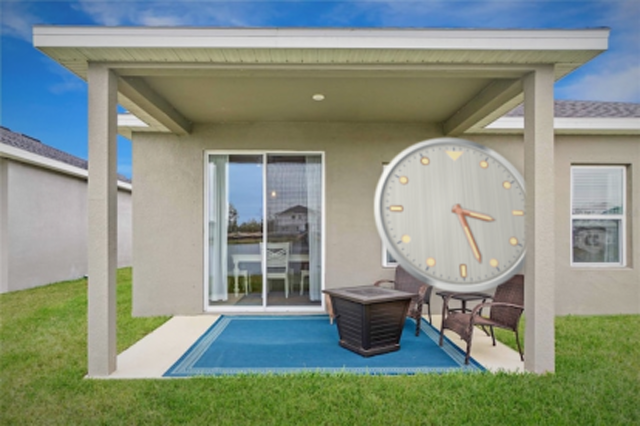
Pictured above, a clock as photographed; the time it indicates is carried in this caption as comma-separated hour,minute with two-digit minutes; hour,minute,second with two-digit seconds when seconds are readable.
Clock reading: 3,27
